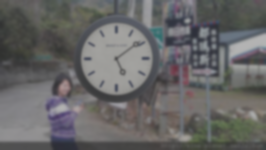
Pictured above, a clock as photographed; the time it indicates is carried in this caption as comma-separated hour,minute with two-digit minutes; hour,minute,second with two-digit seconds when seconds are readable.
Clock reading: 5,09
